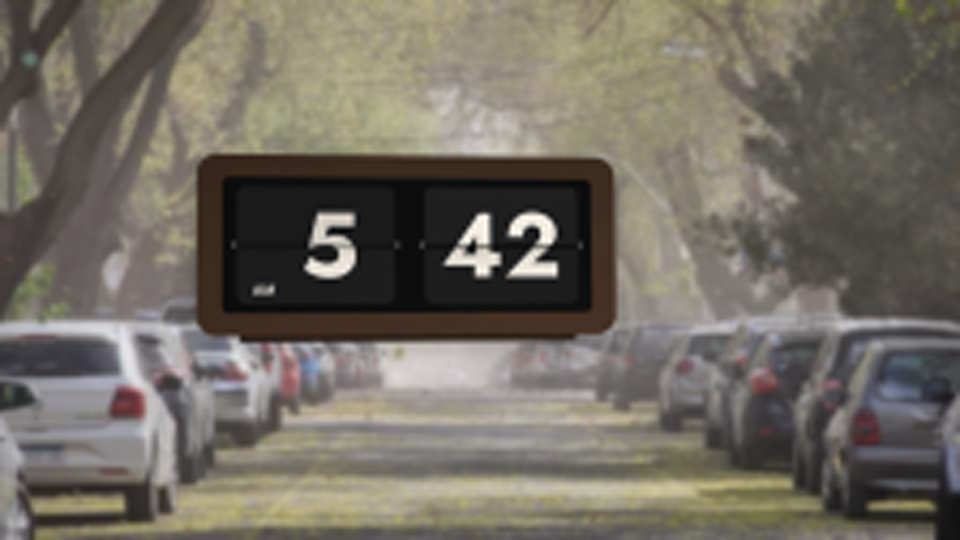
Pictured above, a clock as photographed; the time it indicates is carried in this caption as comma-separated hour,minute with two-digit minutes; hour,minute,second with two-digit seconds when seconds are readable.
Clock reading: 5,42
